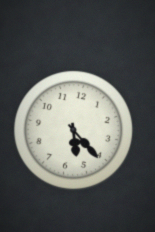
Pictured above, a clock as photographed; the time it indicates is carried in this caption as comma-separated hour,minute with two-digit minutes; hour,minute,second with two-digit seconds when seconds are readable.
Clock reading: 5,21
